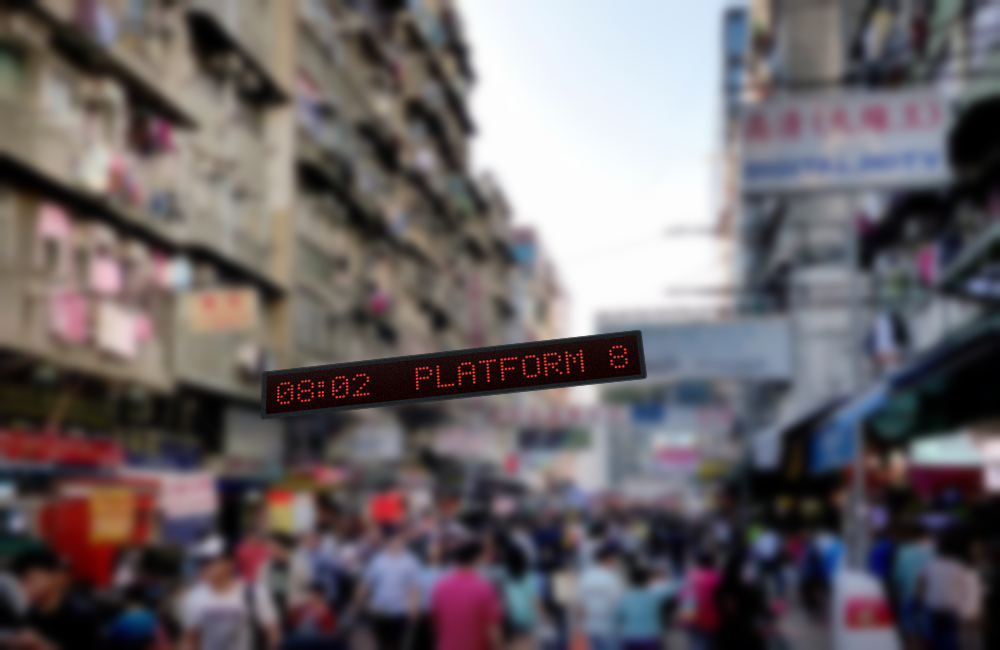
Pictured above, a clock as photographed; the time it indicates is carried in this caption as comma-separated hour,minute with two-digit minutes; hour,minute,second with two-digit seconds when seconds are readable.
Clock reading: 8,02
